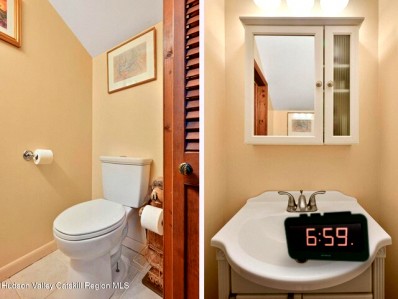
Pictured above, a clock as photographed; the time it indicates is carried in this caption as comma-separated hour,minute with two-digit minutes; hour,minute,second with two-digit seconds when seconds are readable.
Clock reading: 6,59
